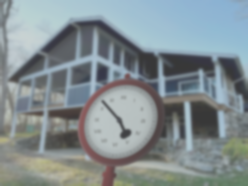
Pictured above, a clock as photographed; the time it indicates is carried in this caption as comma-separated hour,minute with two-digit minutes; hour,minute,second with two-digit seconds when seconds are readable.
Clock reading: 4,52
